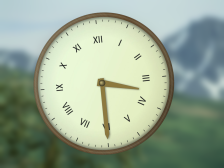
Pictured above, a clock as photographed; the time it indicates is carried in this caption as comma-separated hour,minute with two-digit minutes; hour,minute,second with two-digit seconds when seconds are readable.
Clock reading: 3,30
